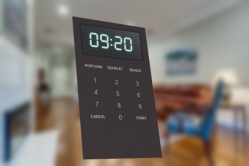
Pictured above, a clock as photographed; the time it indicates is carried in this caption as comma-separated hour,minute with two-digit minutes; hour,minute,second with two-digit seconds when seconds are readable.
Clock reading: 9,20
